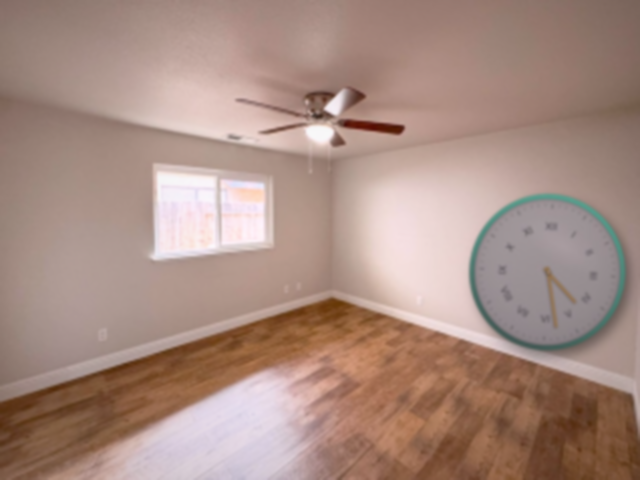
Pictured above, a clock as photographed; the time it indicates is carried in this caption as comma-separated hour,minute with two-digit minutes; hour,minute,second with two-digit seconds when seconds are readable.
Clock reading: 4,28
